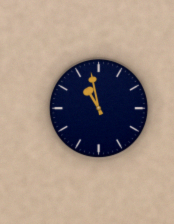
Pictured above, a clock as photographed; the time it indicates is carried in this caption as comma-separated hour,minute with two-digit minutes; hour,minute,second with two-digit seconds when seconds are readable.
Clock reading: 10,58
